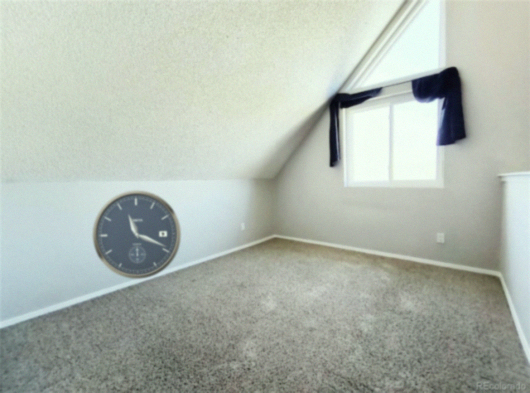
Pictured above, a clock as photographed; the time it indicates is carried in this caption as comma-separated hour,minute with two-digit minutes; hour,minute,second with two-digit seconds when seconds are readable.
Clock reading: 11,19
